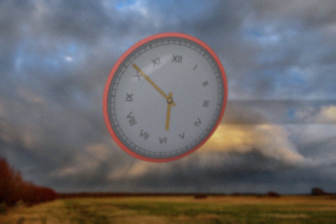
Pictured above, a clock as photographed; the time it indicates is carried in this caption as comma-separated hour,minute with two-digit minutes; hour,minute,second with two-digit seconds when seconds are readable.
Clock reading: 5,51
